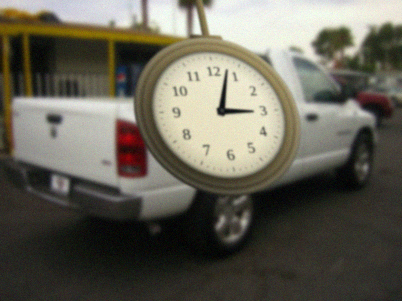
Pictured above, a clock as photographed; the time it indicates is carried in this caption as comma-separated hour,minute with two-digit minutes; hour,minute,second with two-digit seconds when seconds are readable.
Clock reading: 3,03
